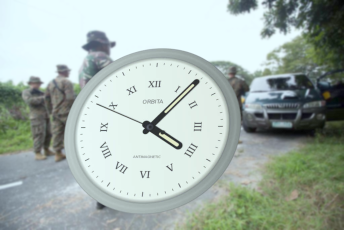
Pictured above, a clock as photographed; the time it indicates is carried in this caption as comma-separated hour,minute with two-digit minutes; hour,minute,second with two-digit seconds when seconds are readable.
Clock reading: 4,06,49
